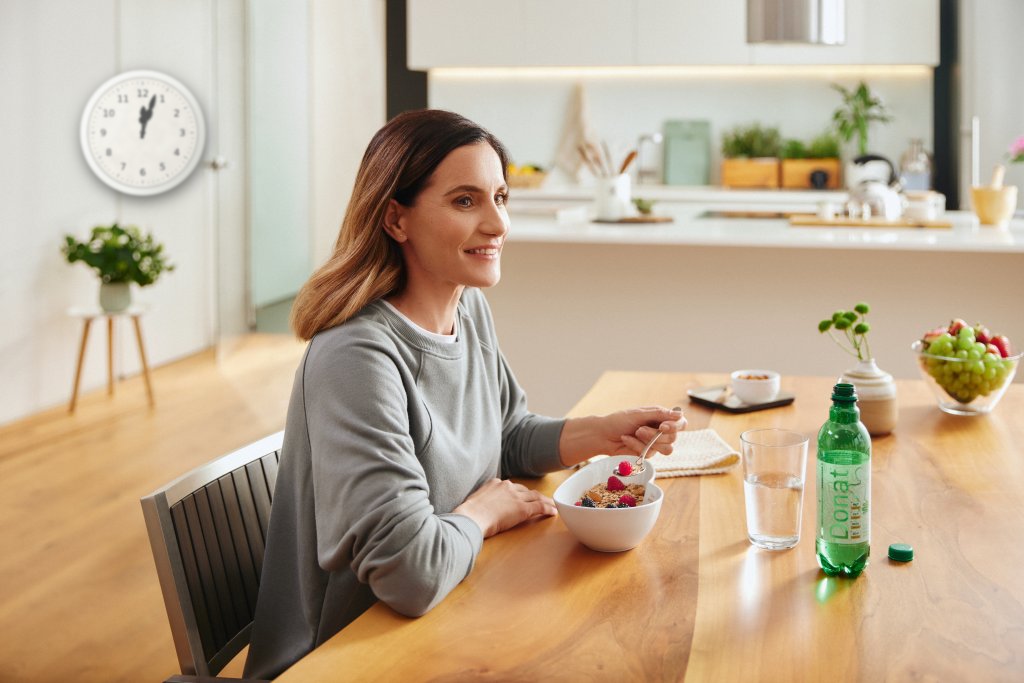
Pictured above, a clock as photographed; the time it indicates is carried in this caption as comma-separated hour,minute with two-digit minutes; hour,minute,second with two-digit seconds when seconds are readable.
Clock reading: 12,03
